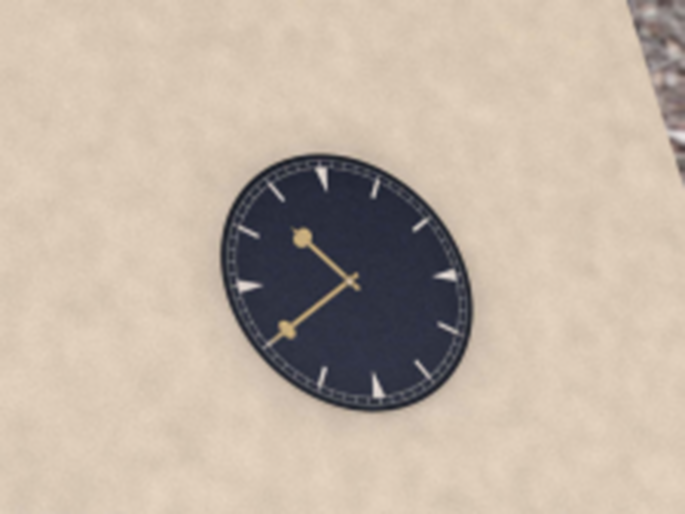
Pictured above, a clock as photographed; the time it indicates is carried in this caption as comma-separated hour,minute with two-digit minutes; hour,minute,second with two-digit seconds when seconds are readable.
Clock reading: 10,40
